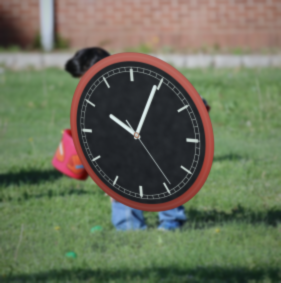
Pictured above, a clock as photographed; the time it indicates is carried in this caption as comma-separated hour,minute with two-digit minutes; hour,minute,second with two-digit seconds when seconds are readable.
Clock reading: 10,04,24
